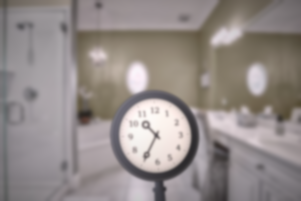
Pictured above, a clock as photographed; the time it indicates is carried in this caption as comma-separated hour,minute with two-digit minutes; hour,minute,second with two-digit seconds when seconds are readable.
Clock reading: 10,35
